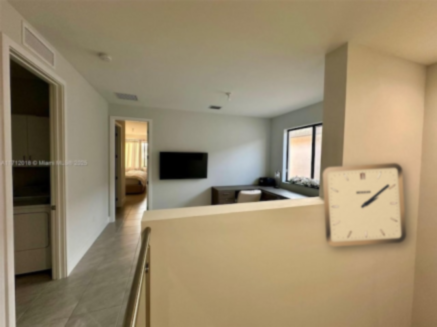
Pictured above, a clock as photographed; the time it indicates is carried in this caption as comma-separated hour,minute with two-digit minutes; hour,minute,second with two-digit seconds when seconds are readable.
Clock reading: 2,09
